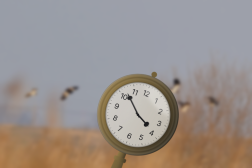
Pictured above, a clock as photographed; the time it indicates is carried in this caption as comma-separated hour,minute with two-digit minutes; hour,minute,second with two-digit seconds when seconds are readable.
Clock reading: 3,52
